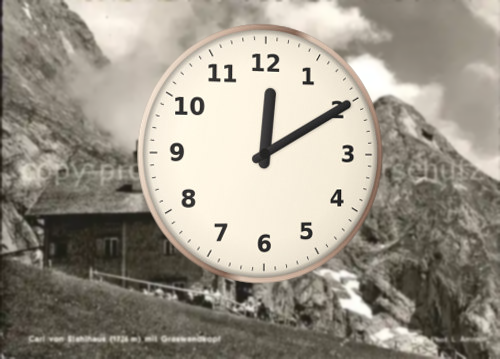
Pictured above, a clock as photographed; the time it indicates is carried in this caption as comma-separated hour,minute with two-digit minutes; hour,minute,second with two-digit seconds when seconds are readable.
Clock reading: 12,10
